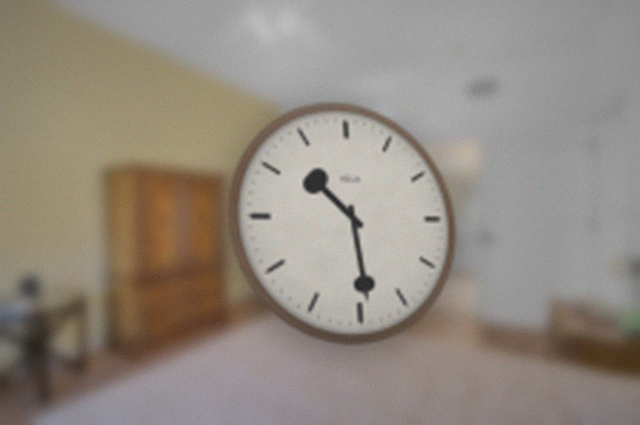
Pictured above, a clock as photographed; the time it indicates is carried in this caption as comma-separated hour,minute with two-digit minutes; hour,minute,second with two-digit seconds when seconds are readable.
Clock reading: 10,29
